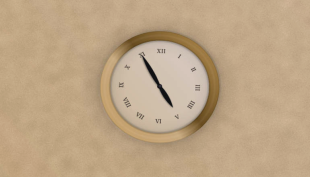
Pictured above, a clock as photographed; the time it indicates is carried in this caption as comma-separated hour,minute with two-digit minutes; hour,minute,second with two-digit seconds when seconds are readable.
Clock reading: 4,55
